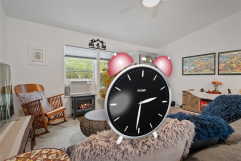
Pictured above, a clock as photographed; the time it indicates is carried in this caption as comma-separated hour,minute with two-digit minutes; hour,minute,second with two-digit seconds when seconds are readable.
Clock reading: 2,31
